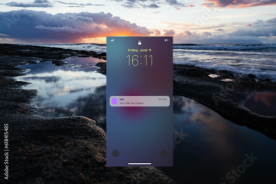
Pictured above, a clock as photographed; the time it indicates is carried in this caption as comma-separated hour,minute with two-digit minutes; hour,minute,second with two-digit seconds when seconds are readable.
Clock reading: 16,11
